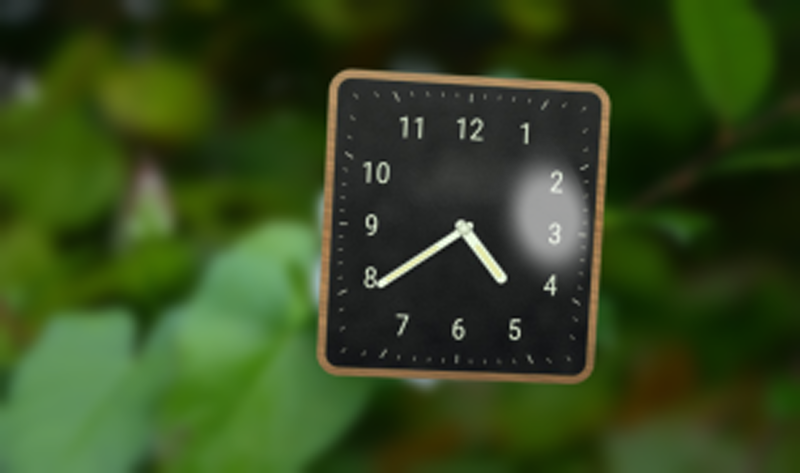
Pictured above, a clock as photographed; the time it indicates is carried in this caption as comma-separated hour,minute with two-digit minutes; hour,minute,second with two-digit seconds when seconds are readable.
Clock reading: 4,39
